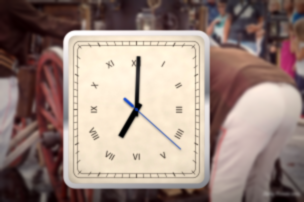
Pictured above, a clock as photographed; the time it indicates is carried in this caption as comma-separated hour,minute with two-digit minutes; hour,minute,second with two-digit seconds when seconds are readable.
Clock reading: 7,00,22
